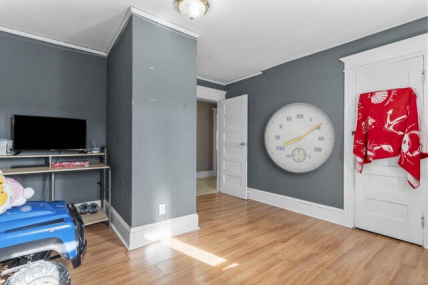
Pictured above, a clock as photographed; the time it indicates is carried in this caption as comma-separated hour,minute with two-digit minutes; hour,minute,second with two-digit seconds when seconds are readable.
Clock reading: 8,09
